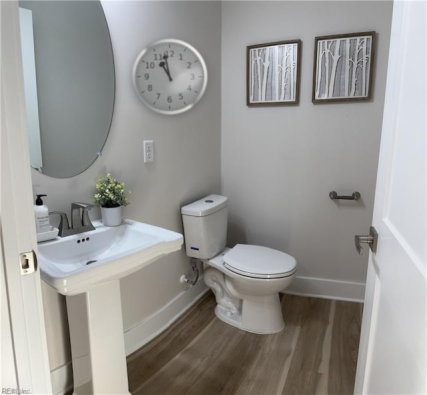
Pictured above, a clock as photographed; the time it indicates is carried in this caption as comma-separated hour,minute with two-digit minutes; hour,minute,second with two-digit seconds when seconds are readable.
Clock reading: 10,58
